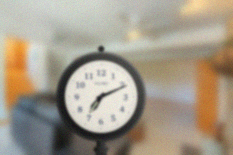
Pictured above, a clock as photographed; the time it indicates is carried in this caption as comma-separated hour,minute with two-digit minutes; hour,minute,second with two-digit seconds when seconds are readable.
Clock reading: 7,11
